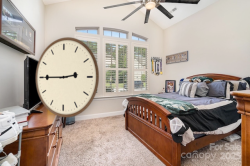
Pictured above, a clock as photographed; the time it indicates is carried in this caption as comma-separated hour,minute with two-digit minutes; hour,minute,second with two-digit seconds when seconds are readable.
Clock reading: 2,45
